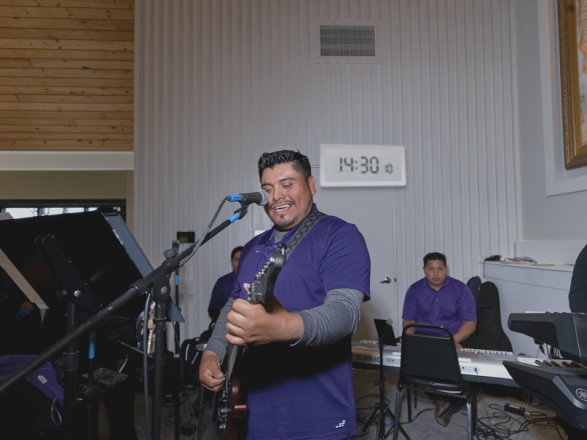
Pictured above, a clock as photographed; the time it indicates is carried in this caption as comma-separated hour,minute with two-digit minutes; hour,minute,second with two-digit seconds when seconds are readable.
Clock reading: 14,30,10
